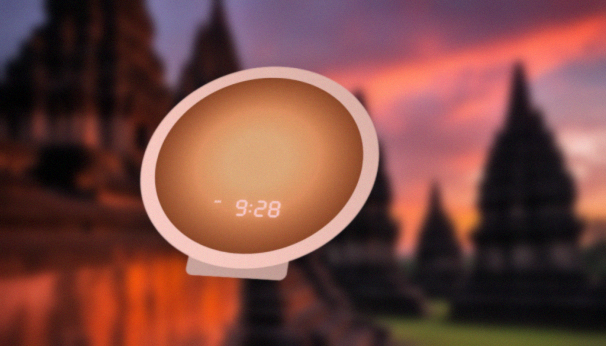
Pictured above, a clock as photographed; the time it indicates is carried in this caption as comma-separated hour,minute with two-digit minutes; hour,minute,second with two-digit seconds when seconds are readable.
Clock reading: 9,28
